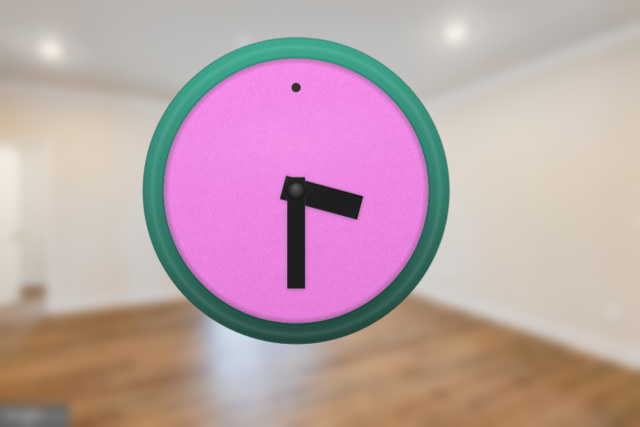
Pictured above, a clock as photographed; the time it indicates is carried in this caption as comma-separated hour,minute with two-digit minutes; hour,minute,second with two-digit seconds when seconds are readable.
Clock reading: 3,30
